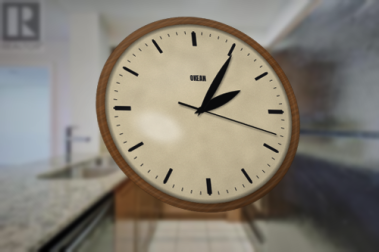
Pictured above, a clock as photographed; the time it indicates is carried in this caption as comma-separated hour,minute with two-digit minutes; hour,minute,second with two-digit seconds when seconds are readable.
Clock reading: 2,05,18
